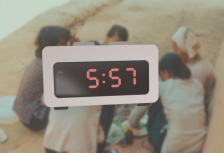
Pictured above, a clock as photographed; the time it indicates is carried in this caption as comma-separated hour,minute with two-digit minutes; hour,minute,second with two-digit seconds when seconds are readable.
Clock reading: 5,57
